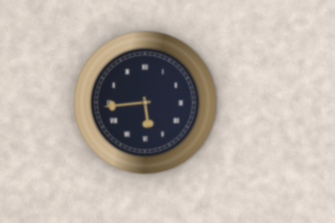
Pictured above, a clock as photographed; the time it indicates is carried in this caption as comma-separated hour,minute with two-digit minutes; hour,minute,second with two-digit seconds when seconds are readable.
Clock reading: 5,44
